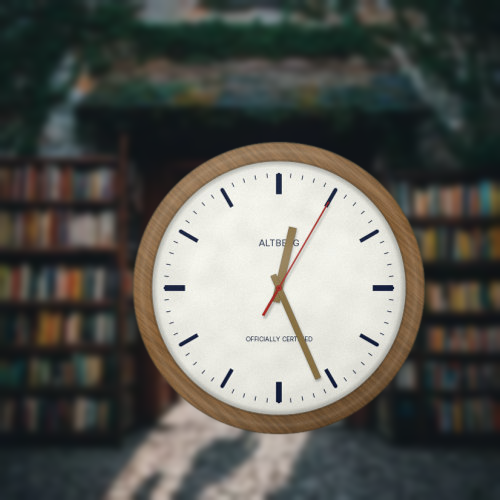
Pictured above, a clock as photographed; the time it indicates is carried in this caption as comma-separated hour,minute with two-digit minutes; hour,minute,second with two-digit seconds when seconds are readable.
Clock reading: 12,26,05
